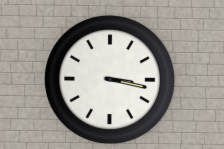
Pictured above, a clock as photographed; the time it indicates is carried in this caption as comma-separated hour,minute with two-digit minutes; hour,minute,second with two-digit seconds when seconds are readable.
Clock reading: 3,17
